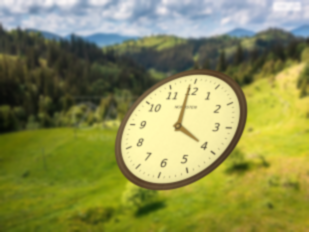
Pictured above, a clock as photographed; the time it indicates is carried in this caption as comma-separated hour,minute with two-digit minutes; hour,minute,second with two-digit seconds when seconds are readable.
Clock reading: 3,59
